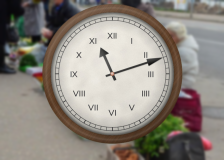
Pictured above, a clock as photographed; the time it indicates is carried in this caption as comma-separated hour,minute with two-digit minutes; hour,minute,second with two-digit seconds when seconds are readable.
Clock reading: 11,12
